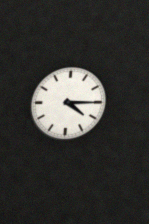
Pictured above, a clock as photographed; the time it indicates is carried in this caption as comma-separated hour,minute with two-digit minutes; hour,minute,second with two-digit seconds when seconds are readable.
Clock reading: 4,15
